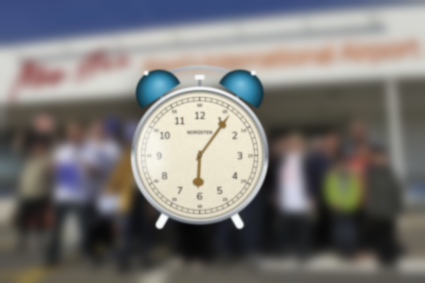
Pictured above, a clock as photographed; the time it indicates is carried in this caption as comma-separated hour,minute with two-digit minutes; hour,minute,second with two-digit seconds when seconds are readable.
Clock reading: 6,06
